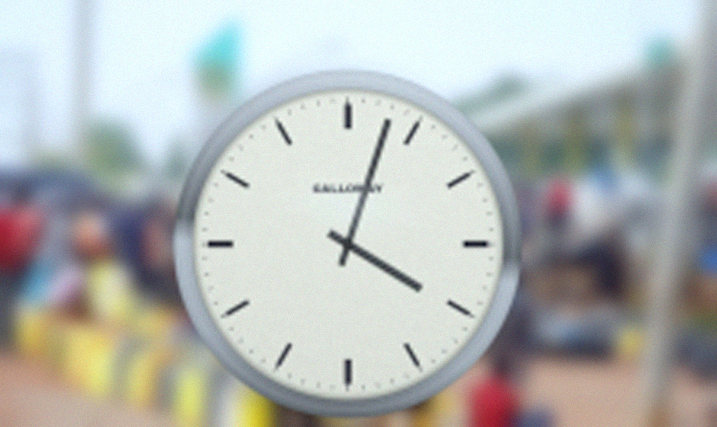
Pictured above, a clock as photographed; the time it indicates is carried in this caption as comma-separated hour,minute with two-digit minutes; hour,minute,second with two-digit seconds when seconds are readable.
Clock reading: 4,03
